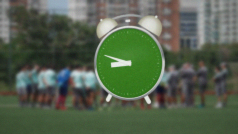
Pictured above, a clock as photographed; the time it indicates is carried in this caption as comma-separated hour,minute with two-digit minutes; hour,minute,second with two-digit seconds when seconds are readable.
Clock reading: 8,48
